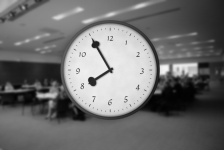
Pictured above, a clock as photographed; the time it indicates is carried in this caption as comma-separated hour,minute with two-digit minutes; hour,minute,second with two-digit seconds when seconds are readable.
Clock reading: 7,55
